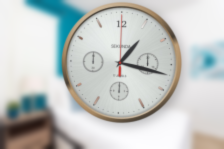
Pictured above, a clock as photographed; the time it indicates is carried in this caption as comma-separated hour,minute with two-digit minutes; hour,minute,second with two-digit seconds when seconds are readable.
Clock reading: 1,17
